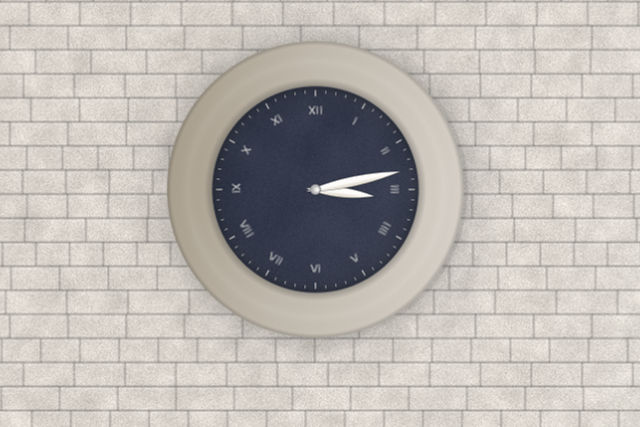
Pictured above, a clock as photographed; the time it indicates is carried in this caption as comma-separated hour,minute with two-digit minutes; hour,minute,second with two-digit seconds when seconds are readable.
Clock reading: 3,13
